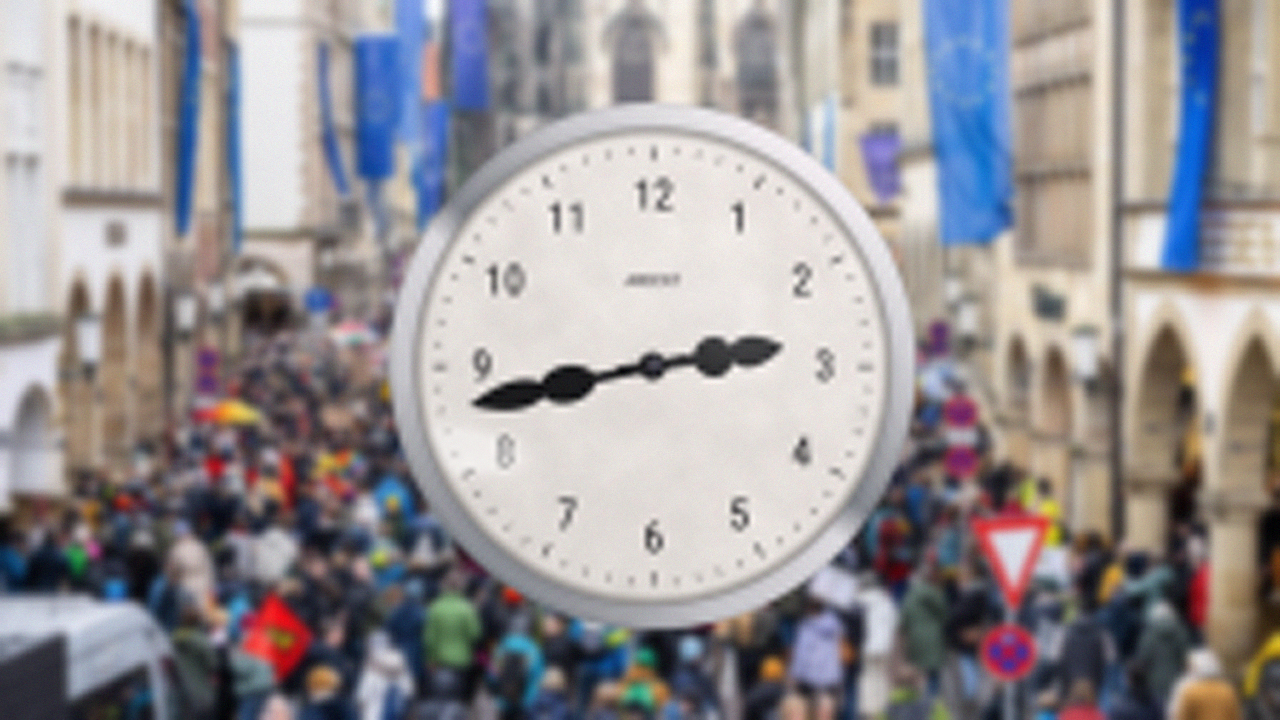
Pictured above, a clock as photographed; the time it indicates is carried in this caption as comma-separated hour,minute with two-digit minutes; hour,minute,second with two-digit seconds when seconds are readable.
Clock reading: 2,43
